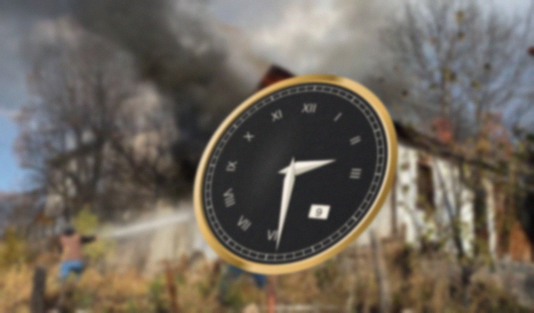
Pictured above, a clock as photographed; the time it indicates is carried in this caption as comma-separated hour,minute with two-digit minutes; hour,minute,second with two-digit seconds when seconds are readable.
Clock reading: 2,29
